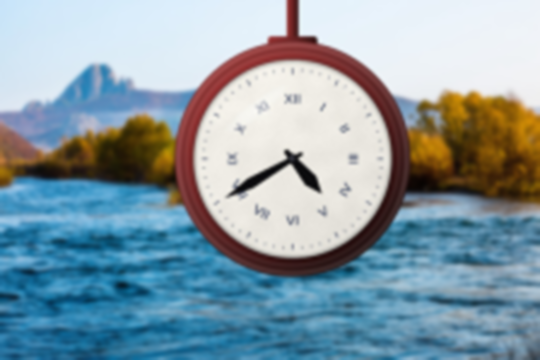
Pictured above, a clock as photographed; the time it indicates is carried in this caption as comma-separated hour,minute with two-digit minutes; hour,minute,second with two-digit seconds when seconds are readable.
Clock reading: 4,40
